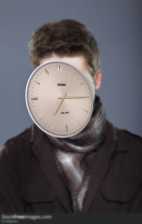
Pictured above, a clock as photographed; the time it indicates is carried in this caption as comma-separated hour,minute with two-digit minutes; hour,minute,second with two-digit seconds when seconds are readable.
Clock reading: 7,15
